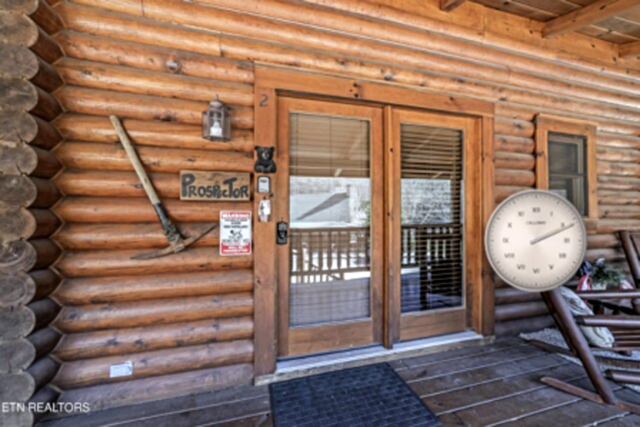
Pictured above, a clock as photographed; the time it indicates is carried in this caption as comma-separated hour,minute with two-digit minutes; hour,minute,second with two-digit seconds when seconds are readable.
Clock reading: 2,11
